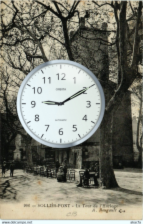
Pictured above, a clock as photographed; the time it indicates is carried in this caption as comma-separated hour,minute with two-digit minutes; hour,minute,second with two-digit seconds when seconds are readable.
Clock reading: 9,10
